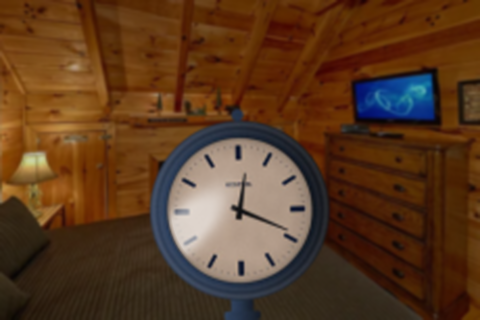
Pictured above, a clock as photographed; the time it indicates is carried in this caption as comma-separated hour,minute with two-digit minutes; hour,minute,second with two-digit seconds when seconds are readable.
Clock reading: 12,19
